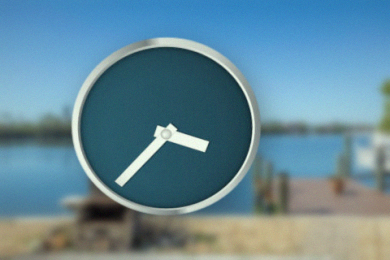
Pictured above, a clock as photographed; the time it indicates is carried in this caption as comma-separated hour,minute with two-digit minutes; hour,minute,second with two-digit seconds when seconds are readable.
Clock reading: 3,37
